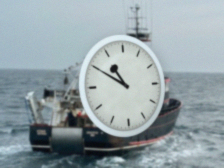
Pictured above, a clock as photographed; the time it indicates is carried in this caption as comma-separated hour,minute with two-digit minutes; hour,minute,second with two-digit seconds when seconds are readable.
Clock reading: 10,50
